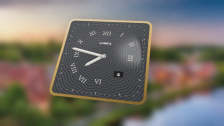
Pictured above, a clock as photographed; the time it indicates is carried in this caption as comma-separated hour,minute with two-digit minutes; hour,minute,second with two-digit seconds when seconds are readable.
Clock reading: 7,47
